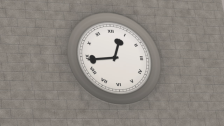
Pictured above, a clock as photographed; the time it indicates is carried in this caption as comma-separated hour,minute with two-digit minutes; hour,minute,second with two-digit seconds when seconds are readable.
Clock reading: 12,44
